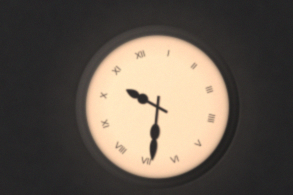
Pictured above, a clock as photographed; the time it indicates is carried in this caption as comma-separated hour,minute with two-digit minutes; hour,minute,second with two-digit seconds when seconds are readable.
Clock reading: 10,34
